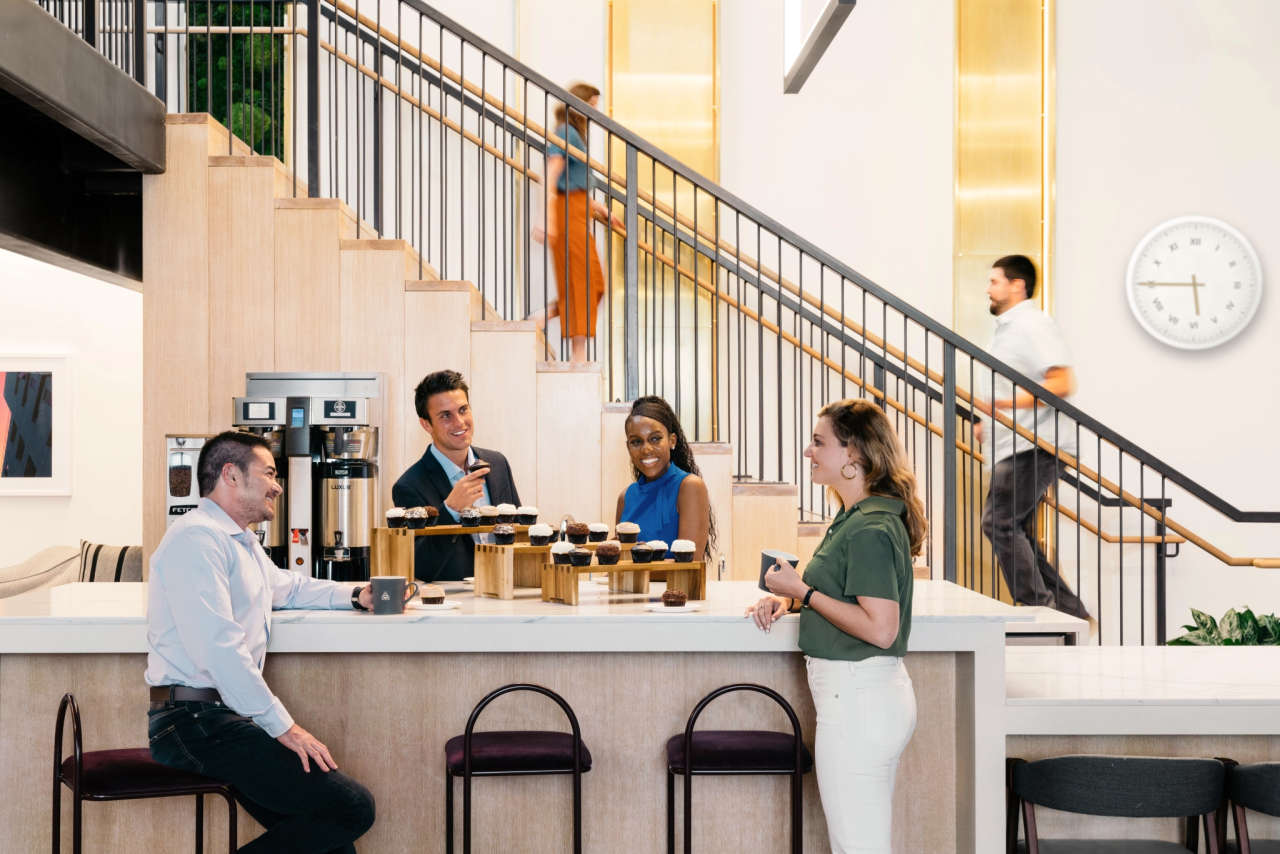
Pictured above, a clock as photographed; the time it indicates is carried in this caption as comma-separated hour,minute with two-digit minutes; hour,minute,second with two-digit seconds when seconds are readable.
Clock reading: 5,45
